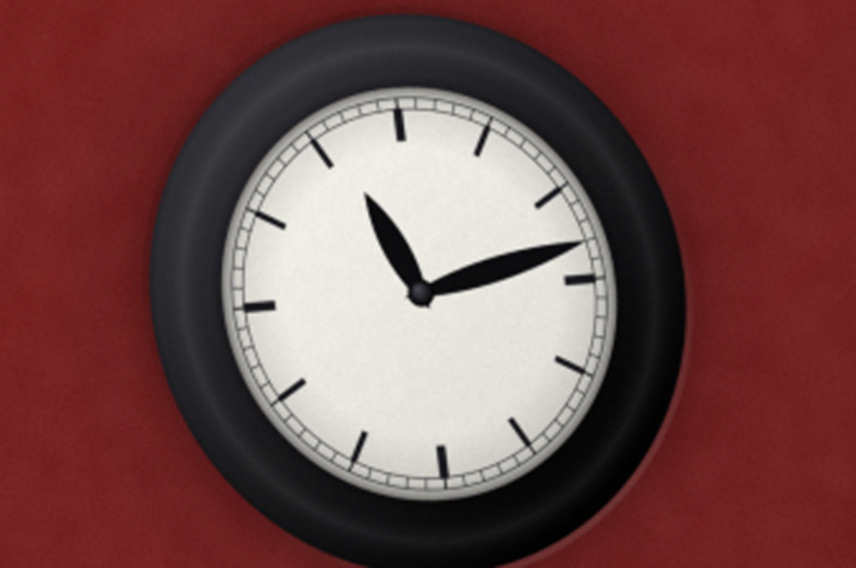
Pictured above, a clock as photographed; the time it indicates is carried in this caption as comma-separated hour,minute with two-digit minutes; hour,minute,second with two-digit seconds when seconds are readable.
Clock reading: 11,13
